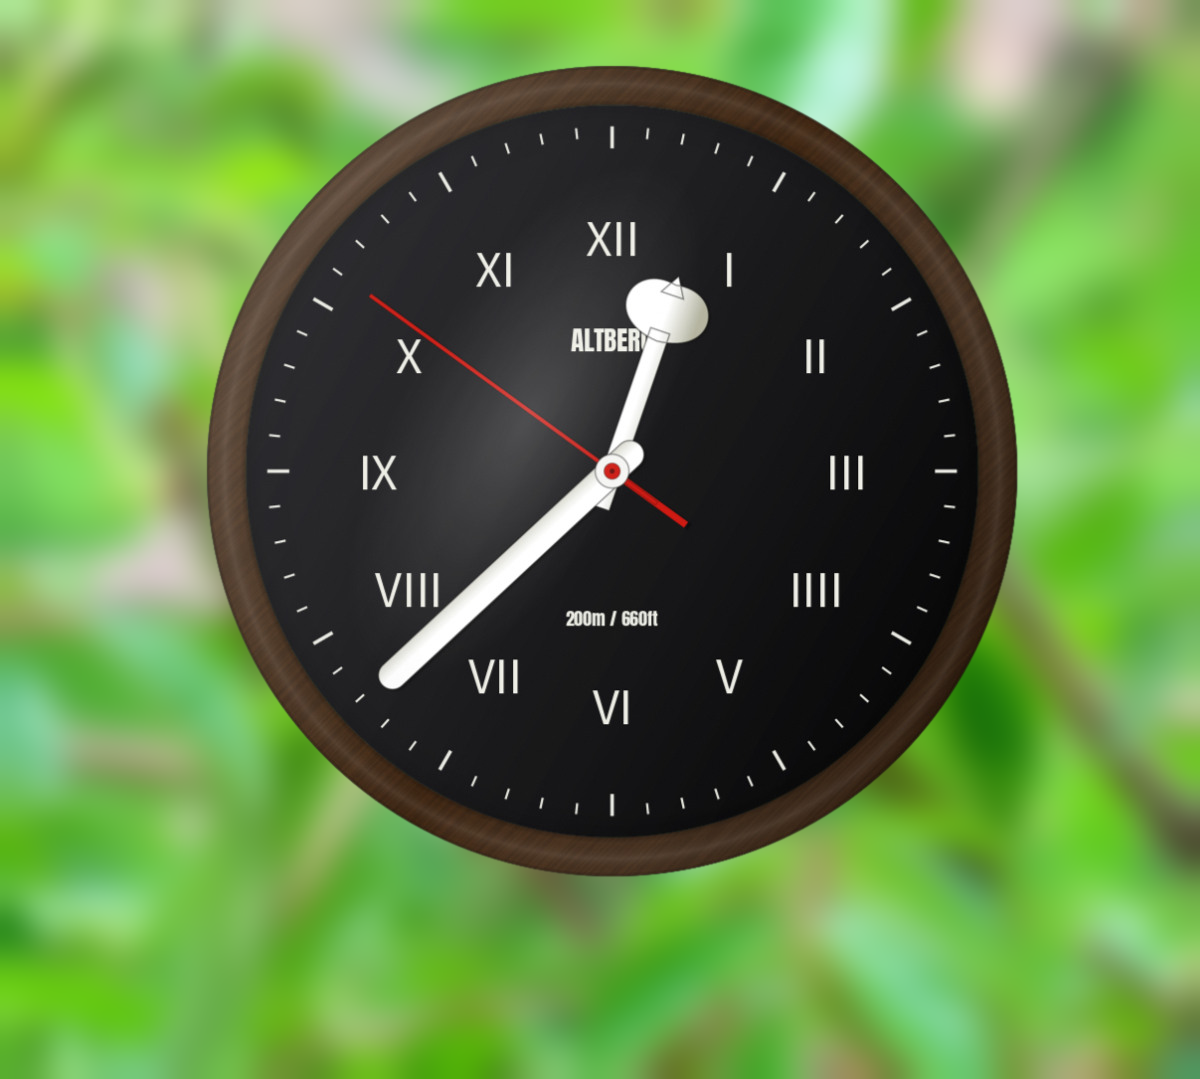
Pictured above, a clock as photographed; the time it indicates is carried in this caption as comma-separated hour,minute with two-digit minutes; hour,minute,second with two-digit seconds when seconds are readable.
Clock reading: 12,37,51
